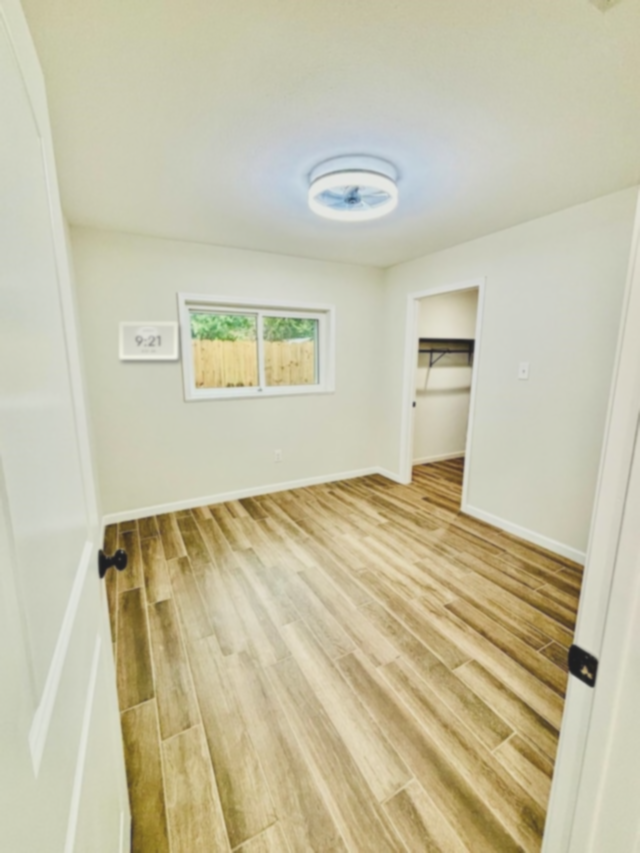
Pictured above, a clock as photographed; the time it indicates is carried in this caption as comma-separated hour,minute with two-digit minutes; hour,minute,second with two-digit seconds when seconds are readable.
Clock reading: 9,21
